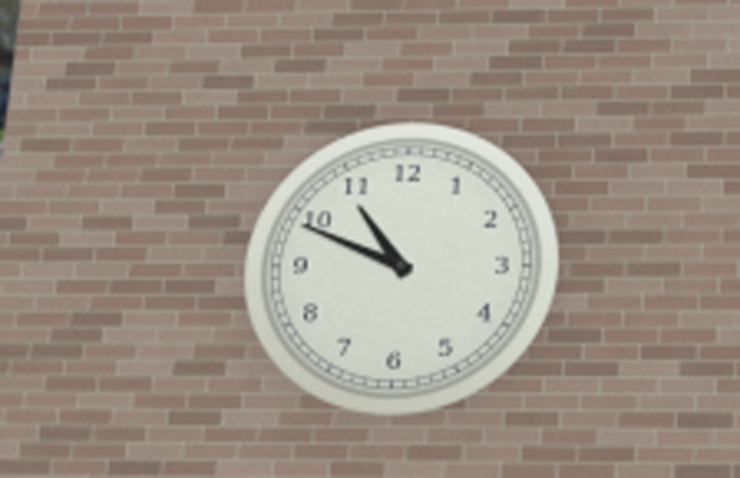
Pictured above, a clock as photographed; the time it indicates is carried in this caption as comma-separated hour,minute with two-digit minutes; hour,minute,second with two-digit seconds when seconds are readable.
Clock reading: 10,49
